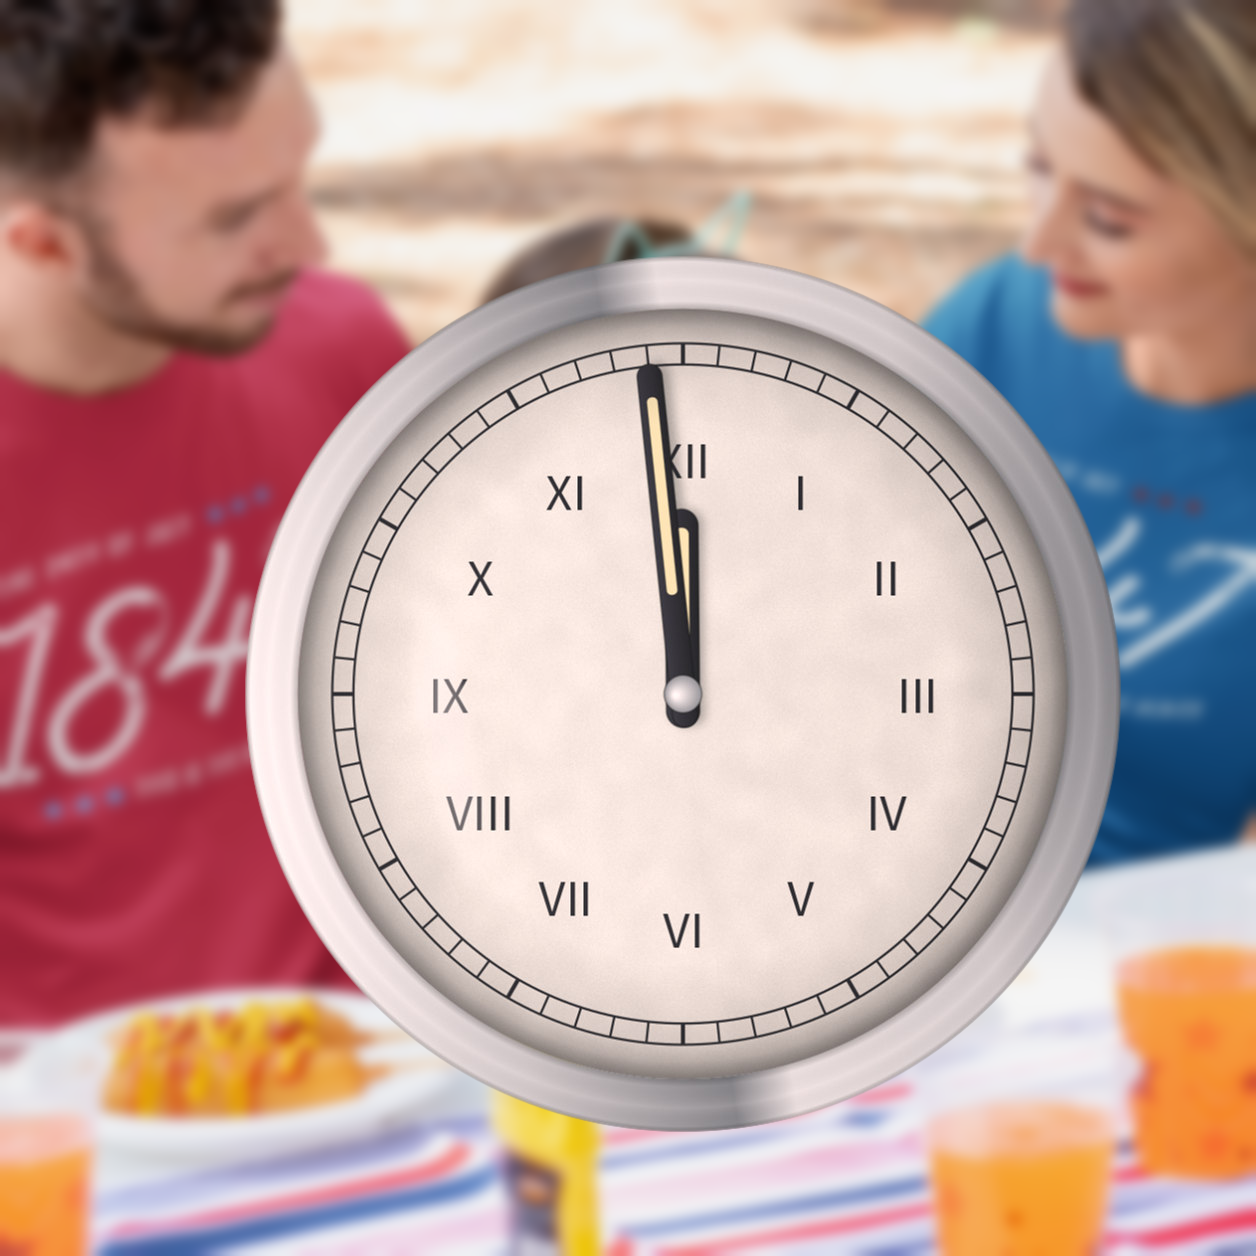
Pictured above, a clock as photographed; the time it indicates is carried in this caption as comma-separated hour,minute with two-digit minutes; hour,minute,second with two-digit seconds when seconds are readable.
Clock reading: 11,59
